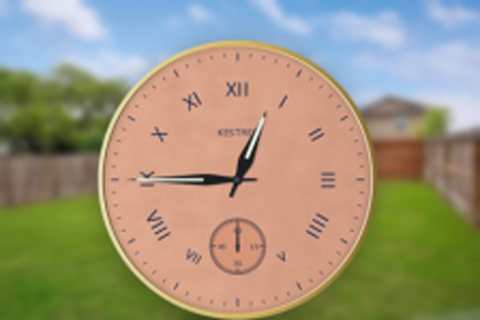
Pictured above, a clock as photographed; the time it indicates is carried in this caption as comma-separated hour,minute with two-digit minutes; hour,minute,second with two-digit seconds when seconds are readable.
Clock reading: 12,45
